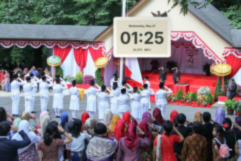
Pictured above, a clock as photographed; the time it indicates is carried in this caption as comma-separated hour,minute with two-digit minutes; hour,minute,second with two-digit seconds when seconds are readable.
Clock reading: 1,25
